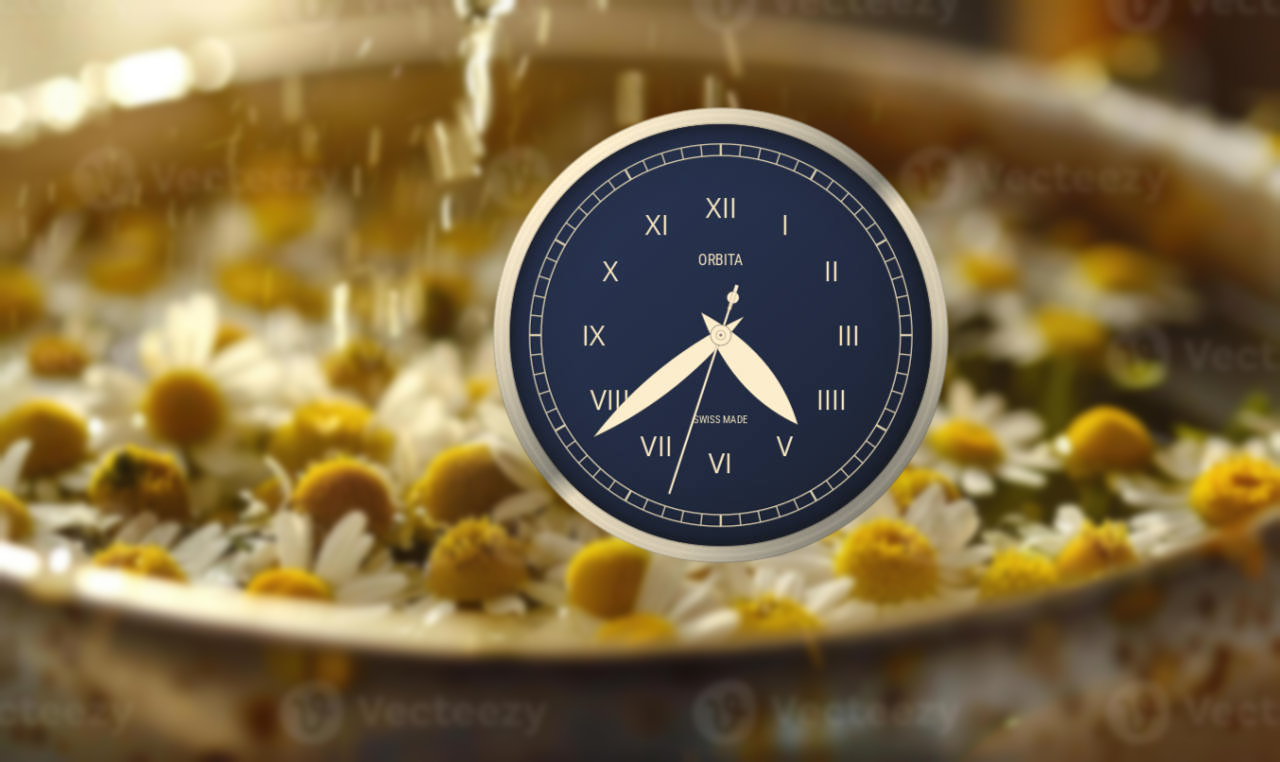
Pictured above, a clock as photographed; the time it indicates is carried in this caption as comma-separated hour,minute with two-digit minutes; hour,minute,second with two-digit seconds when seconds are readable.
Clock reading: 4,38,33
